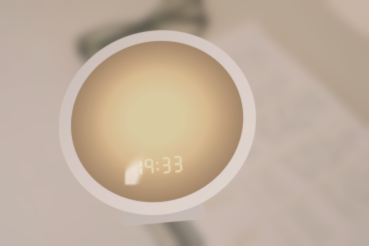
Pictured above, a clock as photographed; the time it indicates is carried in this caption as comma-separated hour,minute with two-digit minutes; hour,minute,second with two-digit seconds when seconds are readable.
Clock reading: 19,33
